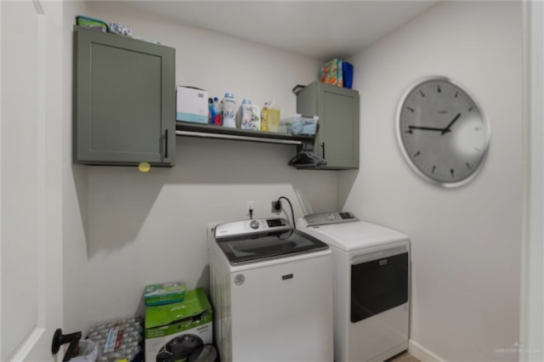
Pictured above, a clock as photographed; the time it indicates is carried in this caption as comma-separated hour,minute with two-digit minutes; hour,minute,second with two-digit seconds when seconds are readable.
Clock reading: 1,46
